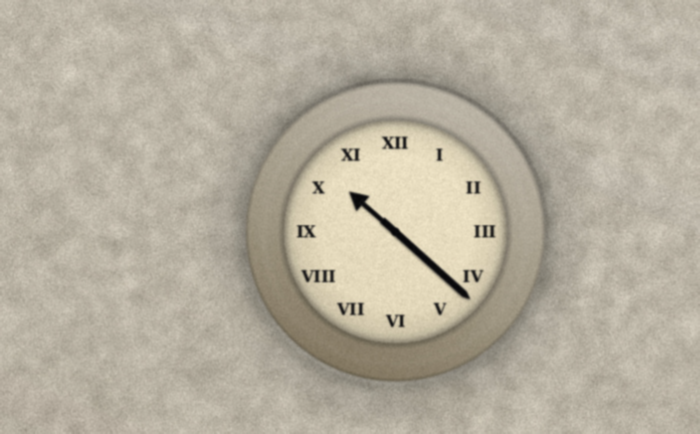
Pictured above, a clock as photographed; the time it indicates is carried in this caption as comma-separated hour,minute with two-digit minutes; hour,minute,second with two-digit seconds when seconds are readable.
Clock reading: 10,22
